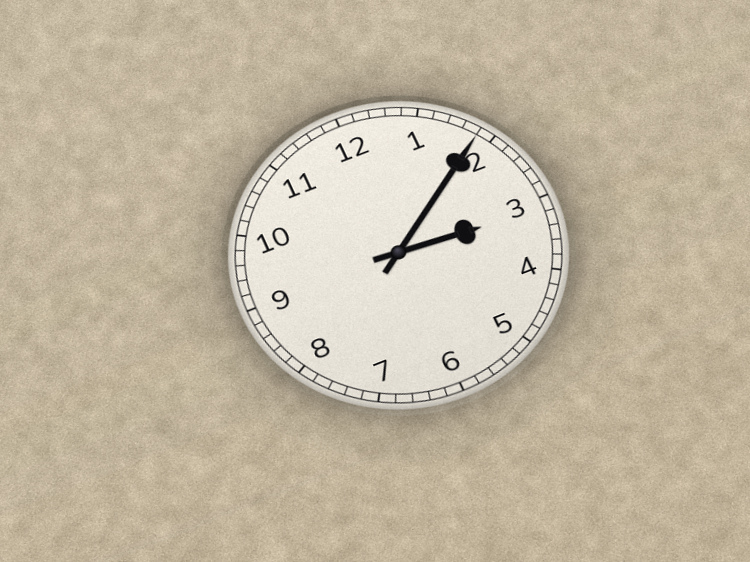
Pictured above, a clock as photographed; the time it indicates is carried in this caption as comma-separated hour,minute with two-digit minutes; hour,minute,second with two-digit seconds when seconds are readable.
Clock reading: 3,09
